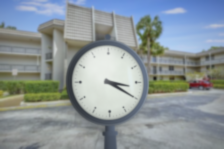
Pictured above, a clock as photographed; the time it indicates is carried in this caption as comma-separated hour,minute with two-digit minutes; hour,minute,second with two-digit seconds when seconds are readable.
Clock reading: 3,20
